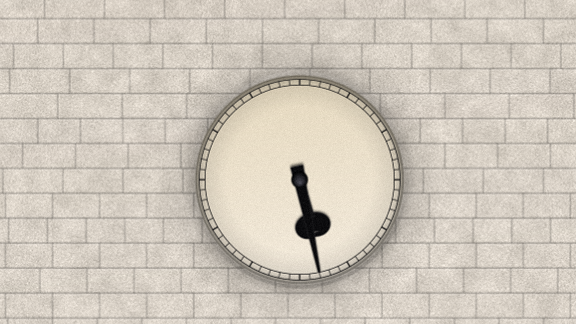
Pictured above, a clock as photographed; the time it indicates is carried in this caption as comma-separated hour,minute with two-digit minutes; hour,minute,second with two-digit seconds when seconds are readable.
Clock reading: 5,28
